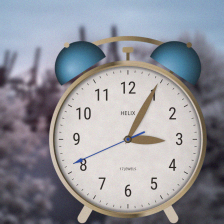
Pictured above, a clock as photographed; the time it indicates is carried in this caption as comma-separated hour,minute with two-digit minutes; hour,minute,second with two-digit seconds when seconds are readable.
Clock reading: 3,04,41
